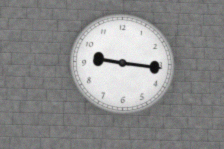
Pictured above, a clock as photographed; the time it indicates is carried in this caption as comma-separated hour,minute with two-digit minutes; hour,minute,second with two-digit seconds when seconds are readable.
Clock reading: 9,16
